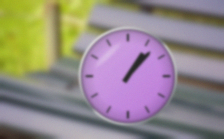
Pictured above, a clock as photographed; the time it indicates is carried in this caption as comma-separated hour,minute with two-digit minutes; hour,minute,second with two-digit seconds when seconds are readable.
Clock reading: 1,07
